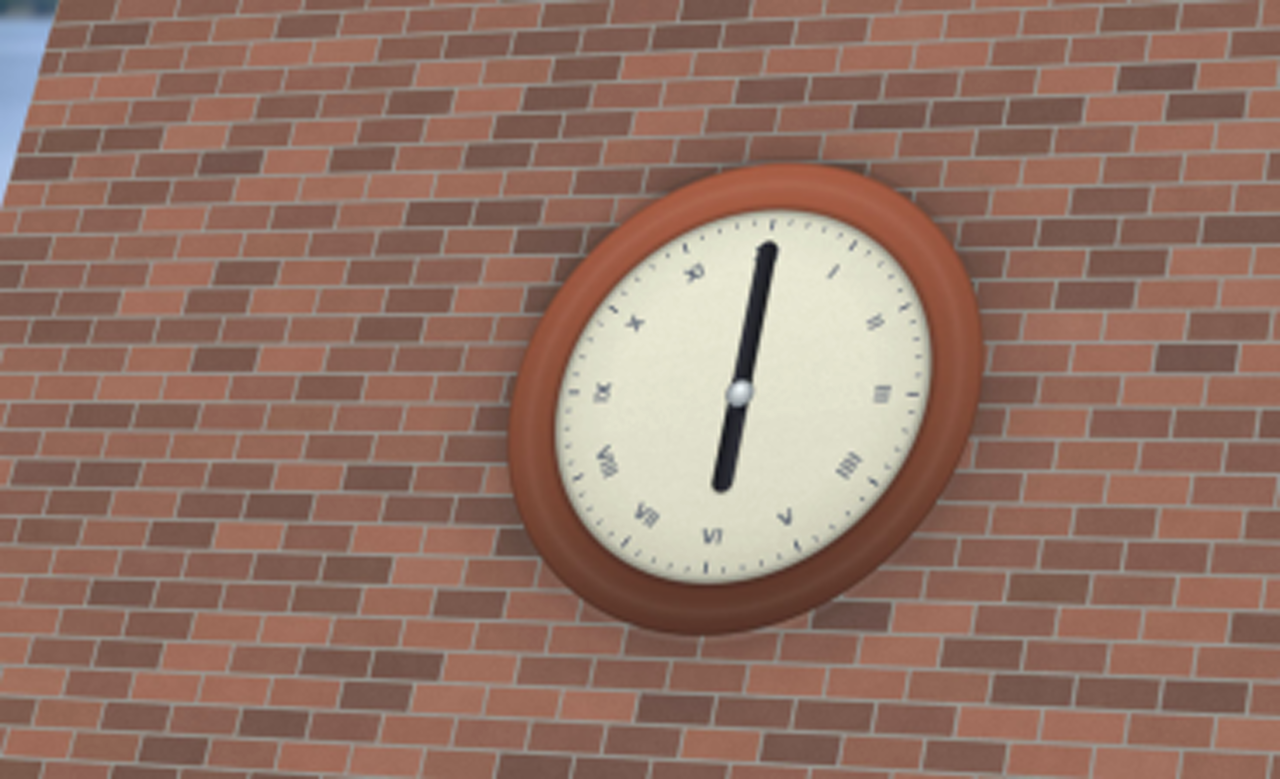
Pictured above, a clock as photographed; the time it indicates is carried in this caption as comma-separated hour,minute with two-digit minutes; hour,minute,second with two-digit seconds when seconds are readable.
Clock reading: 6,00
